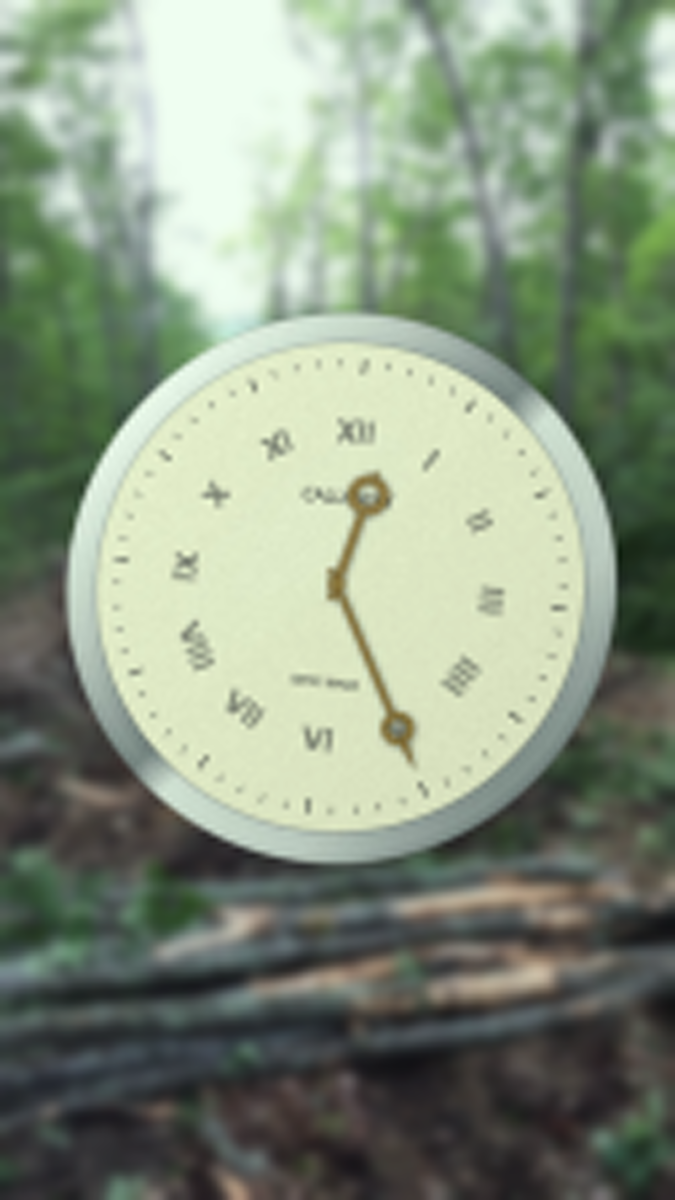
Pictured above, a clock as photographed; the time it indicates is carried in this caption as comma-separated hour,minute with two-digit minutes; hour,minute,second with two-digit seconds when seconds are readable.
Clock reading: 12,25
